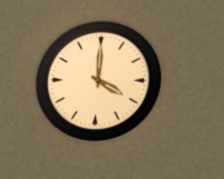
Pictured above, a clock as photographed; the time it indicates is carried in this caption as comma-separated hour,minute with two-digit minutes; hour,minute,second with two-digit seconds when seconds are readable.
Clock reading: 4,00
